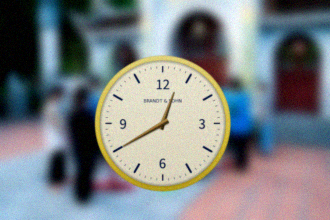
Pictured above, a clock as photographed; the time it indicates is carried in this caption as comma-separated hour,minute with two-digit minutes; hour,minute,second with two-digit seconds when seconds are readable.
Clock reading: 12,40
